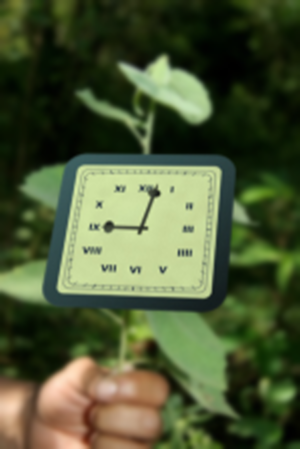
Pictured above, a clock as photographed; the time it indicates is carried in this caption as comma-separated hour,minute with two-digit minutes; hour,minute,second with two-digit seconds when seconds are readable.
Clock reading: 9,02
